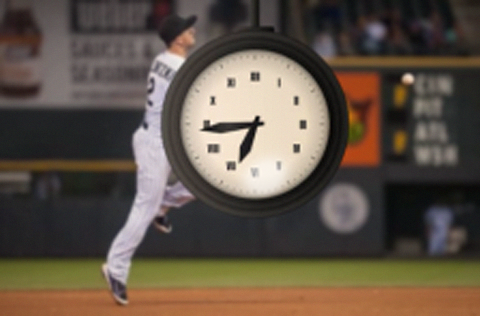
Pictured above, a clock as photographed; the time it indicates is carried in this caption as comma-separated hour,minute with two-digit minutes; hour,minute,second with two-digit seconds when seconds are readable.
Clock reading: 6,44
